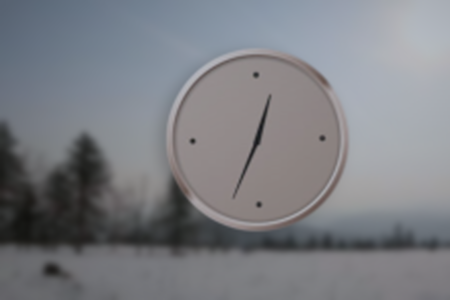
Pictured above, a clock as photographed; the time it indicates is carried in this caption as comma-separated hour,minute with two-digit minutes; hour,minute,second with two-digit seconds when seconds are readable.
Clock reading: 12,34
